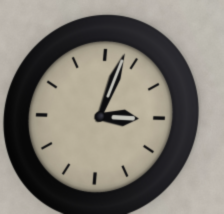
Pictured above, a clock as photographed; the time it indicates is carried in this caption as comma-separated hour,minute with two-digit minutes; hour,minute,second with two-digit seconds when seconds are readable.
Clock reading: 3,03
